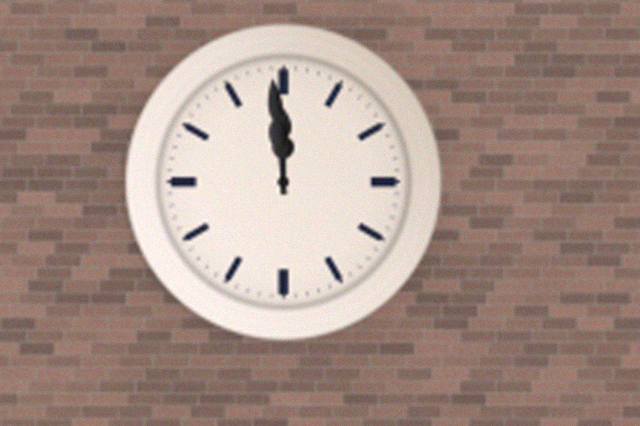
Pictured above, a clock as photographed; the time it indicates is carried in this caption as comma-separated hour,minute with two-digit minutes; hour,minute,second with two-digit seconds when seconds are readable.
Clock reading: 11,59
